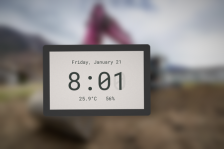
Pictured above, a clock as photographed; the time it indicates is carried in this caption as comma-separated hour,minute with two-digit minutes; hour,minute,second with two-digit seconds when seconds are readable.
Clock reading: 8,01
